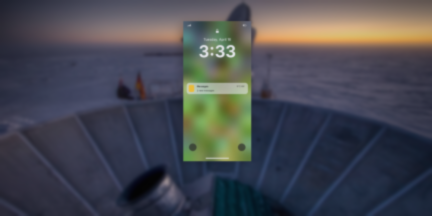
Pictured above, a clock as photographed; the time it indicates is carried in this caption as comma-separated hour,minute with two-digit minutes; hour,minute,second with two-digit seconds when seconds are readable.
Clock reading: 3,33
